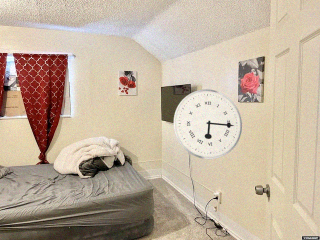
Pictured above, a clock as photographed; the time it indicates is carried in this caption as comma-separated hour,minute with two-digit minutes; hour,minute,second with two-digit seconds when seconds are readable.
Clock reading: 6,16
